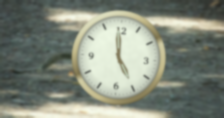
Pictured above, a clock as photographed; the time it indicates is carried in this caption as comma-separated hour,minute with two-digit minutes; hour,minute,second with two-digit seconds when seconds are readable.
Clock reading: 4,59
